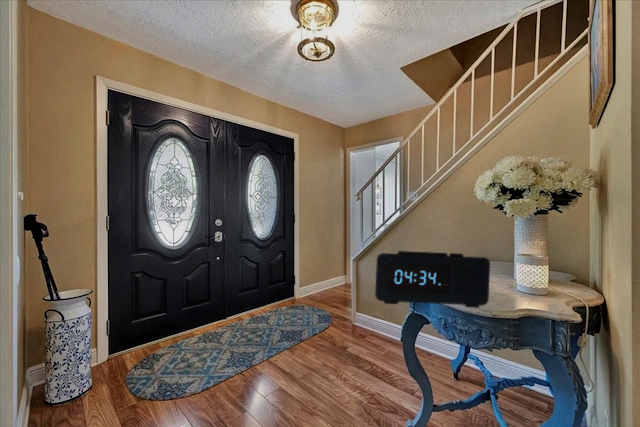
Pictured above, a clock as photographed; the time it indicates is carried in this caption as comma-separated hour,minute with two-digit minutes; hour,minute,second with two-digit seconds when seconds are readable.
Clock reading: 4,34
